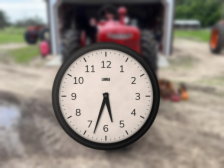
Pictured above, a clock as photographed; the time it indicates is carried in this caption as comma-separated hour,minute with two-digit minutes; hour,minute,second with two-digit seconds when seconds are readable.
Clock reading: 5,33
